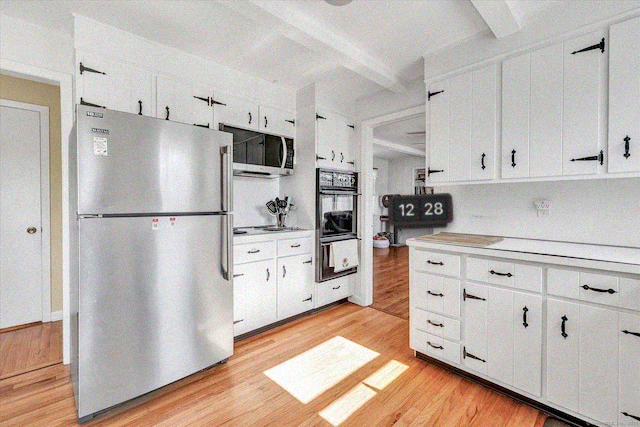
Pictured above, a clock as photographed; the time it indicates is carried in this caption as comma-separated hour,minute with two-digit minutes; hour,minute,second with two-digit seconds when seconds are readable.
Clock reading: 12,28
